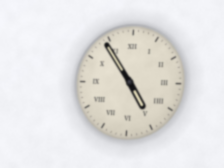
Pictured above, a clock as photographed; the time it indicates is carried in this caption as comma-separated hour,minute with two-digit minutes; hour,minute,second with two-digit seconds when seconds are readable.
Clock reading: 4,54
